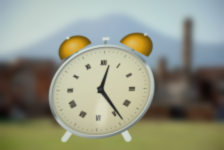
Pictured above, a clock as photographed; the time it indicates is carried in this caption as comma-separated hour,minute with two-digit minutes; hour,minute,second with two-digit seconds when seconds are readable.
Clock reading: 12,24
